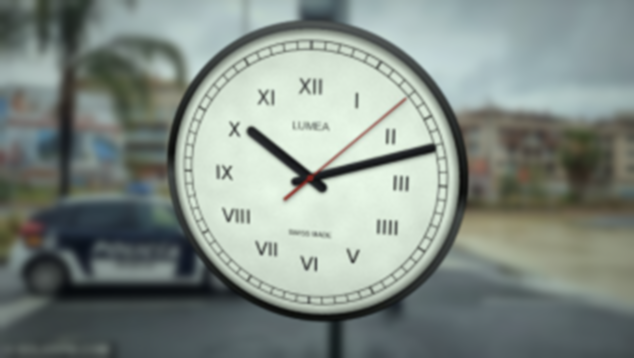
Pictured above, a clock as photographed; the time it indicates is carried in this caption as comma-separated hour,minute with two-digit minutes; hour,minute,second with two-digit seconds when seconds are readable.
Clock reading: 10,12,08
